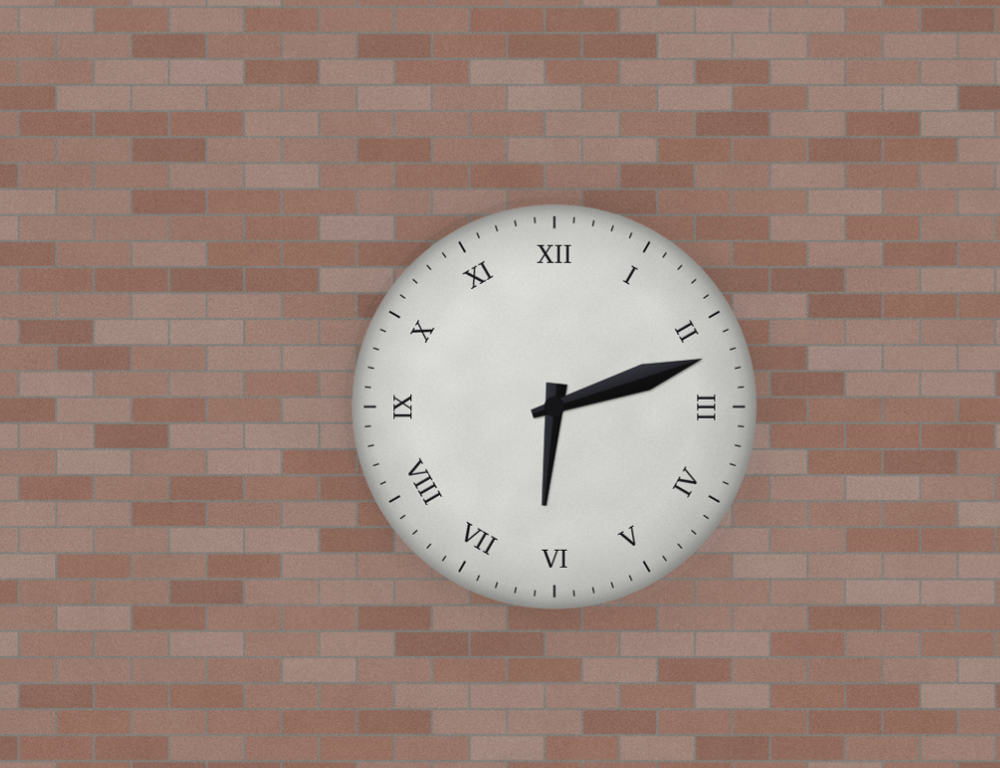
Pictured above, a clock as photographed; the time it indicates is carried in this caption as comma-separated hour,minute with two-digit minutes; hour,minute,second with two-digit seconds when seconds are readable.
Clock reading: 6,12
